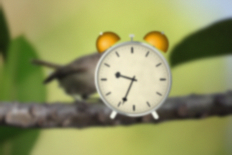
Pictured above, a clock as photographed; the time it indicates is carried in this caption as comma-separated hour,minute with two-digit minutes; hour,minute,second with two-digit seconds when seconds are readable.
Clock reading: 9,34
